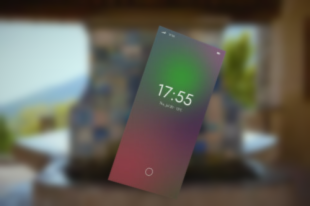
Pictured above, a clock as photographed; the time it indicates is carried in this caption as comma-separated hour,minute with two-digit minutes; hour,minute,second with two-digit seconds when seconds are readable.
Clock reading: 17,55
